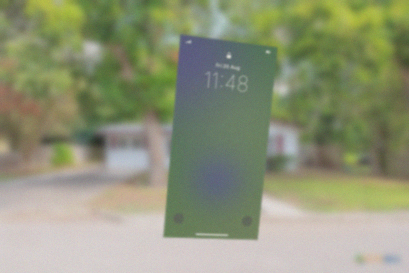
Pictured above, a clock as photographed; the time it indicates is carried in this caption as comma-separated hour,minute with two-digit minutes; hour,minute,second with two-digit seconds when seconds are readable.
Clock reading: 11,48
